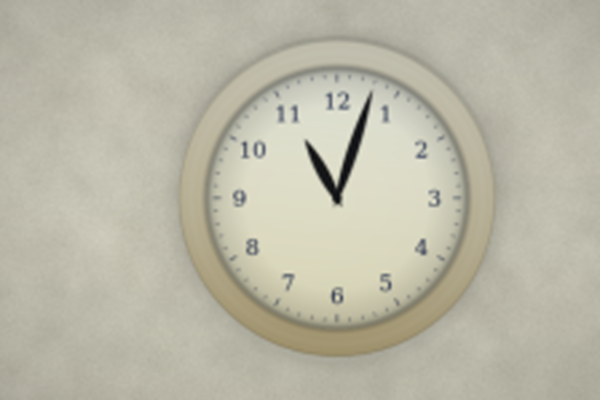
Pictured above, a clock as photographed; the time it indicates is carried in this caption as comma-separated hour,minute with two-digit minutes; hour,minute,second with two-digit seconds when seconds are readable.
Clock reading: 11,03
